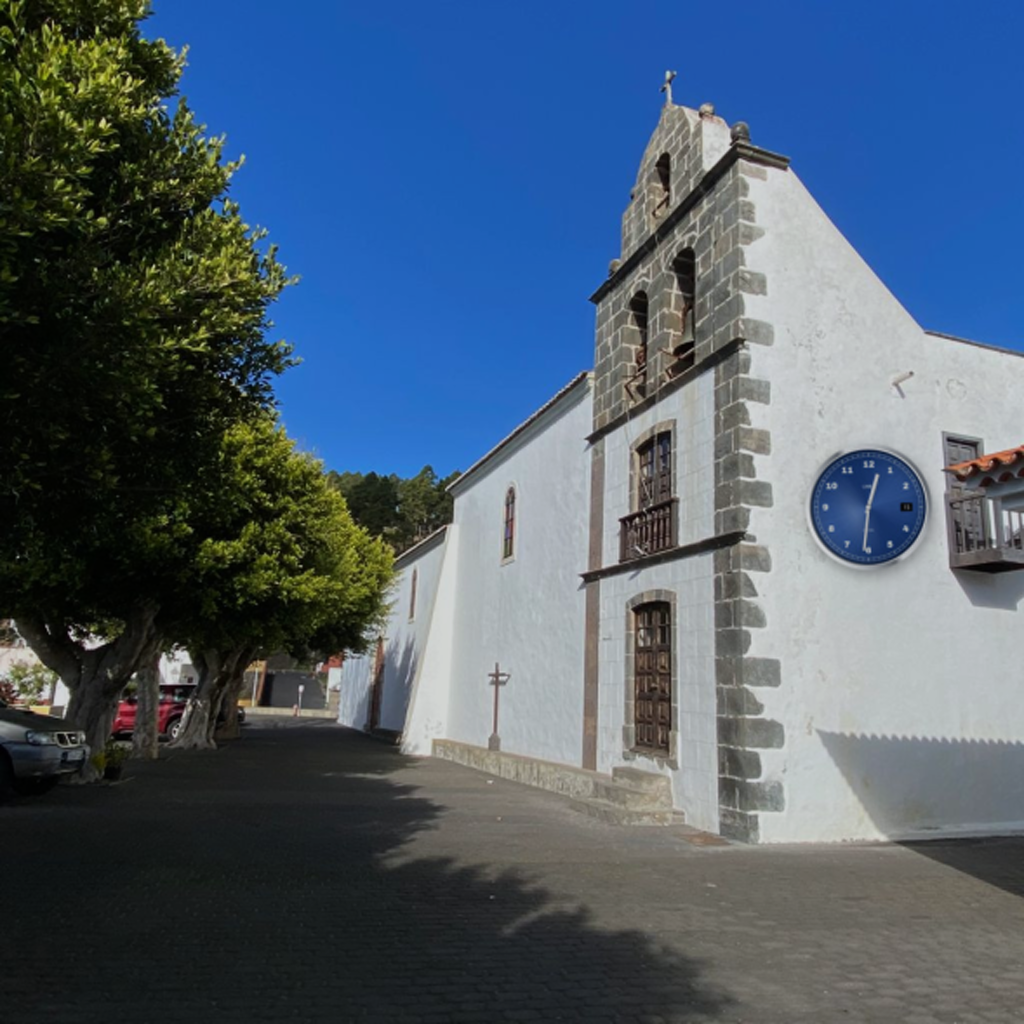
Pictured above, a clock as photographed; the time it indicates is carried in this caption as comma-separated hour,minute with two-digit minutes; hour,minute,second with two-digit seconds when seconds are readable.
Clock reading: 12,31
